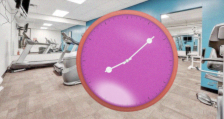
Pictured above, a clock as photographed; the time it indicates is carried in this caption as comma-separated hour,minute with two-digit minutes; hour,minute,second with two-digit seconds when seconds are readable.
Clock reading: 8,08
